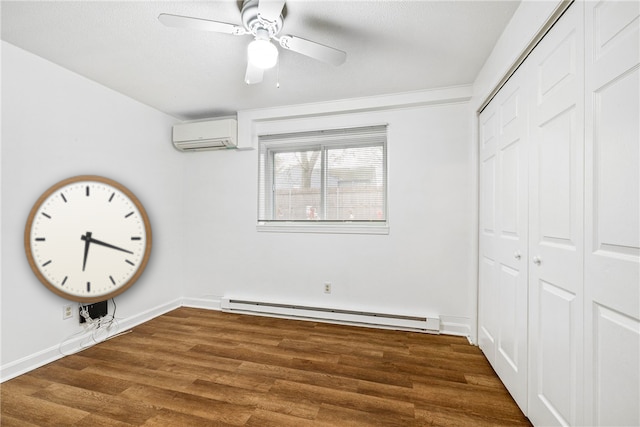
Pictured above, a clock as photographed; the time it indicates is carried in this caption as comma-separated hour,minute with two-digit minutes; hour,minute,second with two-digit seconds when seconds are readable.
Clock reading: 6,18
